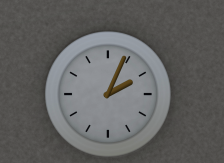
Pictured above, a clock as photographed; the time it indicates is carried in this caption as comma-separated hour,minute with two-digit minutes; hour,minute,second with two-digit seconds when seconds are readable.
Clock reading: 2,04
